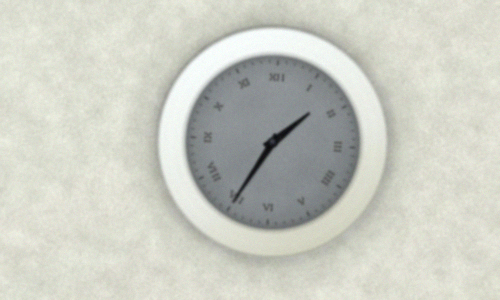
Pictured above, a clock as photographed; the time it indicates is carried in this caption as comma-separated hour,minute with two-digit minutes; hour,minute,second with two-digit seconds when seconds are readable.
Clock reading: 1,35
